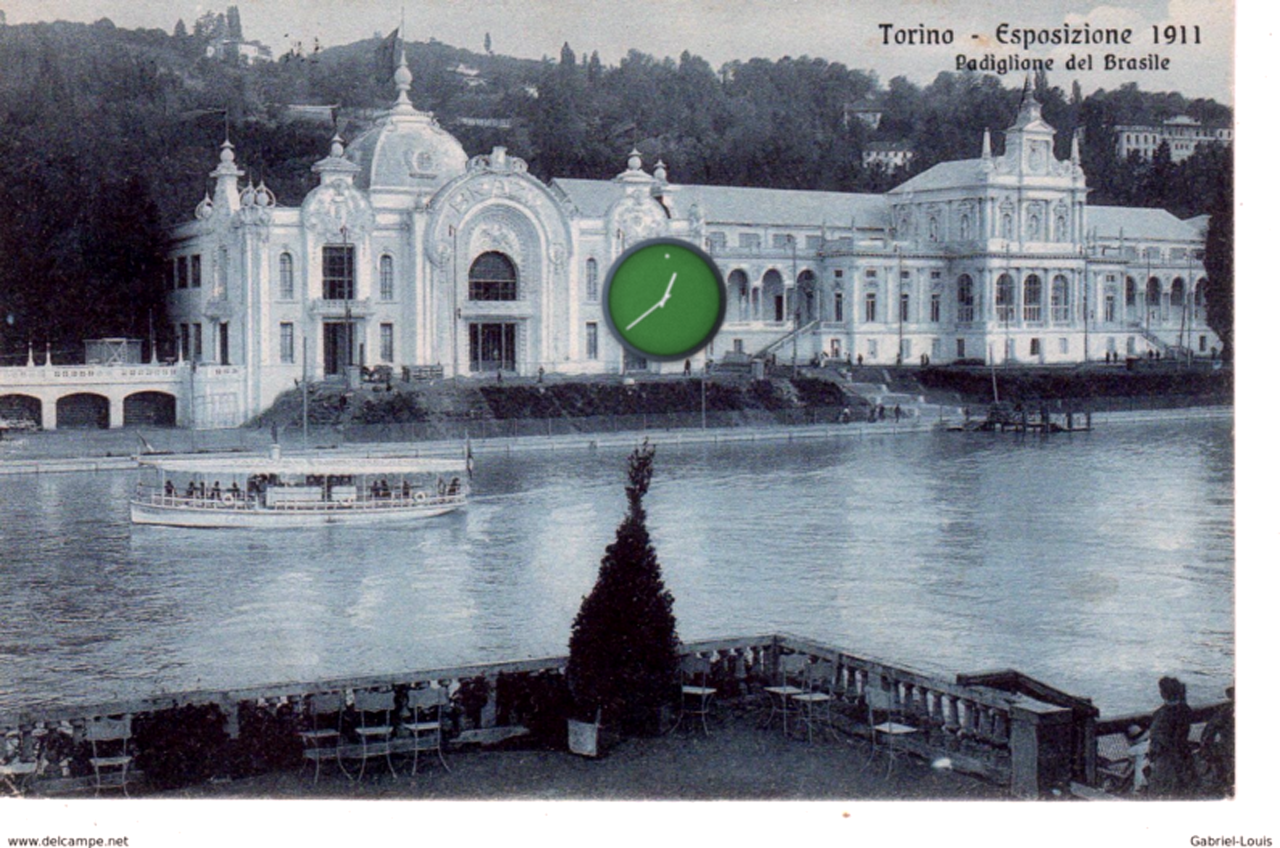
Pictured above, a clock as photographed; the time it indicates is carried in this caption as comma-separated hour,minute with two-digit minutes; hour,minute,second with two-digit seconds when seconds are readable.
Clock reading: 12,38
